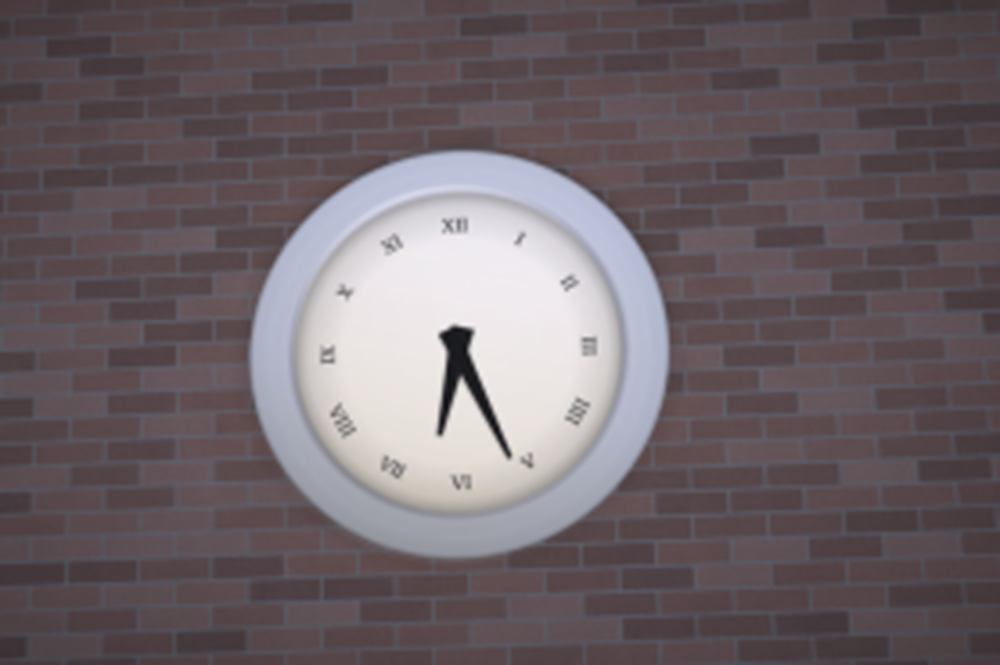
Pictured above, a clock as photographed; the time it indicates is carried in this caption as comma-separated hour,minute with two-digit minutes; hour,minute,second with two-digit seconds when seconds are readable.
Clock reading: 6,26
